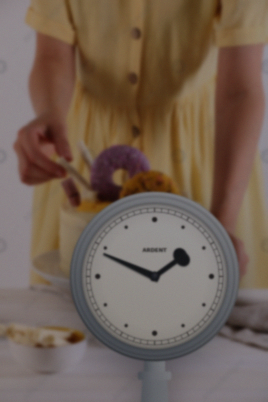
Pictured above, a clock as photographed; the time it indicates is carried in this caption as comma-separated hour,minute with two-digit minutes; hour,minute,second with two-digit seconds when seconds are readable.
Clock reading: 1,49
